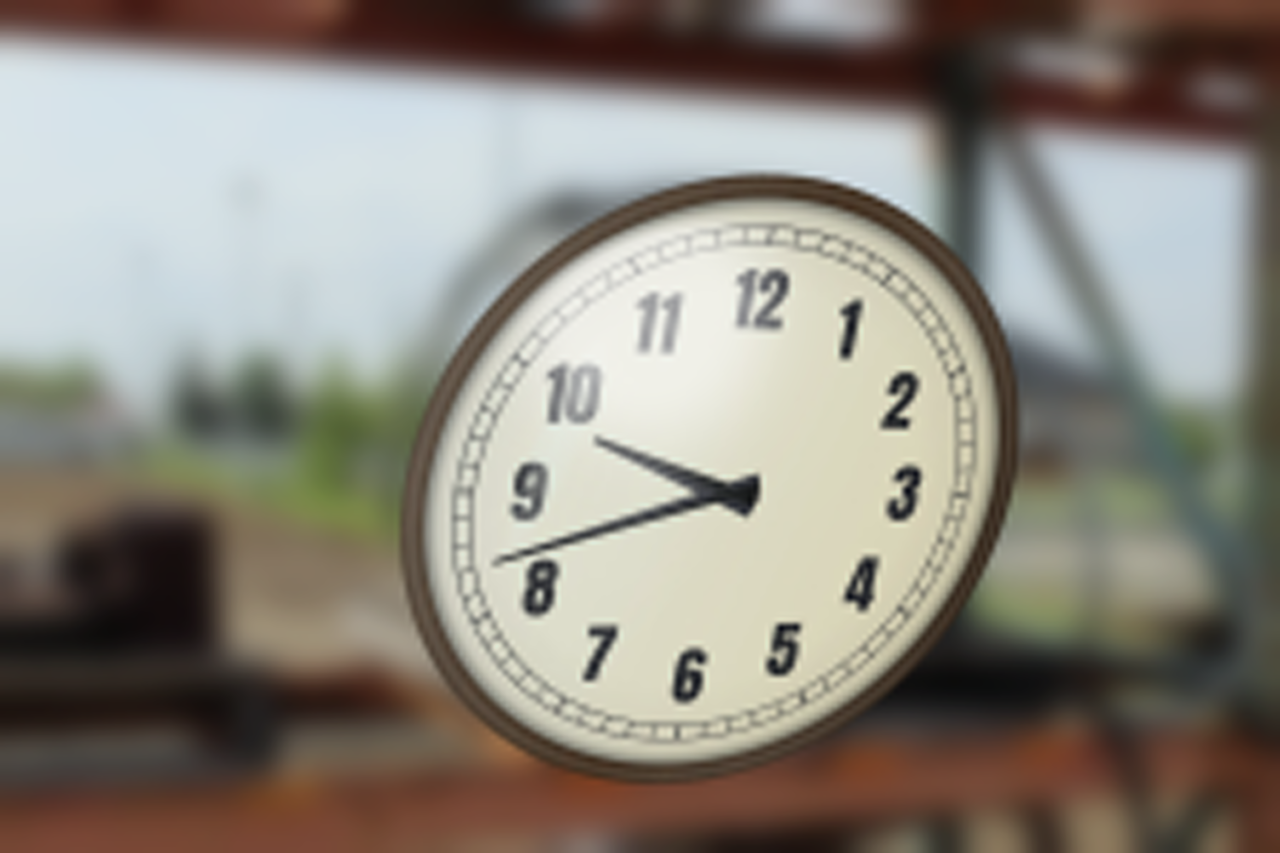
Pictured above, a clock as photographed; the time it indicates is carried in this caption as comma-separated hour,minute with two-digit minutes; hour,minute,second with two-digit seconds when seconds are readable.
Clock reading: 9,42
